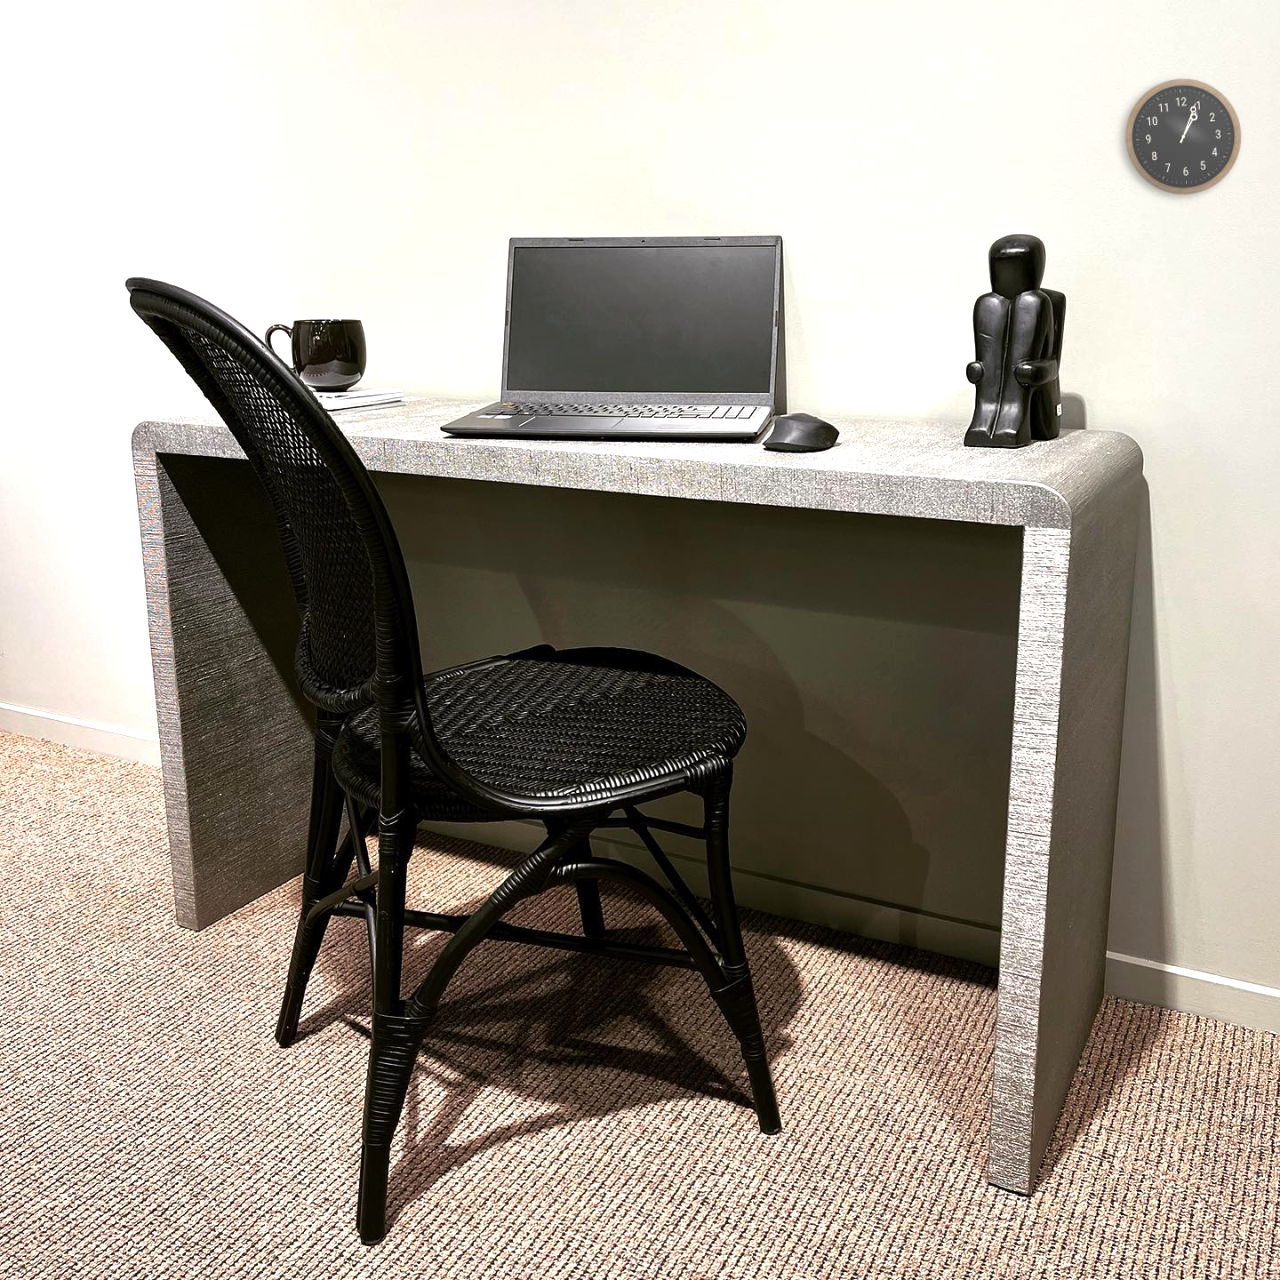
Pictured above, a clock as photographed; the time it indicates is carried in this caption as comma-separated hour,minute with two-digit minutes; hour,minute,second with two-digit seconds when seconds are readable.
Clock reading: 1,04
